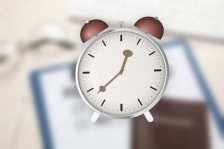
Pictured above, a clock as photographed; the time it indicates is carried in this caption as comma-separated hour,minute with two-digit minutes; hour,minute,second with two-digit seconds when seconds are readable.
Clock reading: 12,38
